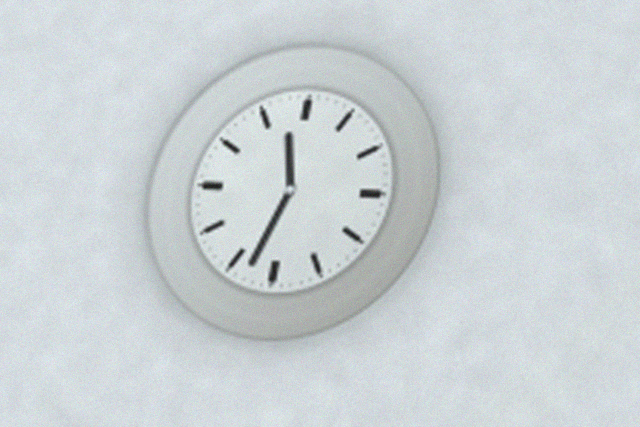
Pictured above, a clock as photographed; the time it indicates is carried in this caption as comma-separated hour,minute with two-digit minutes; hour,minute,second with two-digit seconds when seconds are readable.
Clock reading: 11,33
